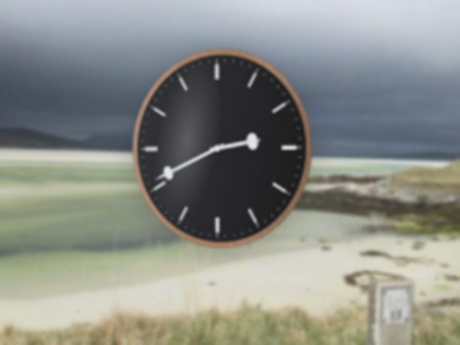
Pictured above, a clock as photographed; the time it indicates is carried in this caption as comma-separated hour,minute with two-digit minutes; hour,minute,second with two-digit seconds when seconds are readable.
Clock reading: 2,41
